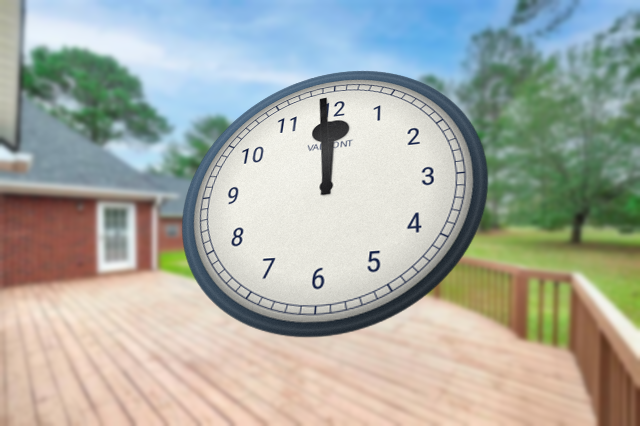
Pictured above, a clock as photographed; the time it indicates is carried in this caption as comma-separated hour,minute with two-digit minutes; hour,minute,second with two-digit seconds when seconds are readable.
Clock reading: 11,59
